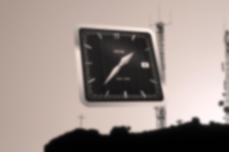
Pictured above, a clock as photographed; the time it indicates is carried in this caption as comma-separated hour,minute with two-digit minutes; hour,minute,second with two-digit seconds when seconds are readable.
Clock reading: 1,37
